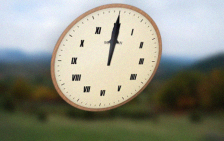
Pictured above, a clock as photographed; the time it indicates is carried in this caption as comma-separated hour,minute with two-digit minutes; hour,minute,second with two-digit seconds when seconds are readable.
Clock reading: 12,00
